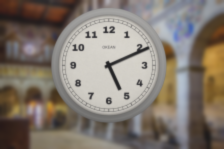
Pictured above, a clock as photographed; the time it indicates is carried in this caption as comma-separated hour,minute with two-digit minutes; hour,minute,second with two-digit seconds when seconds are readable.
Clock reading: 5,11
